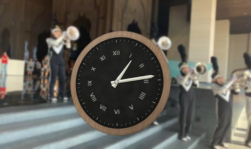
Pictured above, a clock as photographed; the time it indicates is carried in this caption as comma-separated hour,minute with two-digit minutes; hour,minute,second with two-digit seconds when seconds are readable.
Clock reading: 1,14
